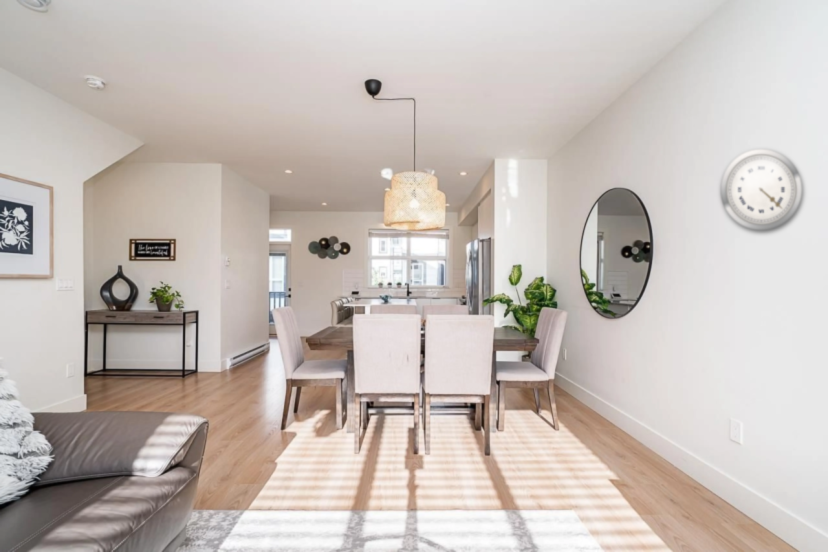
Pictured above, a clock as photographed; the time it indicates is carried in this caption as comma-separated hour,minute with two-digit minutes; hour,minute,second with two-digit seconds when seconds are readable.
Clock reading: 4,22
